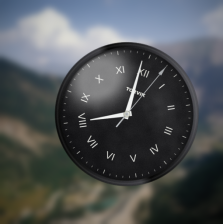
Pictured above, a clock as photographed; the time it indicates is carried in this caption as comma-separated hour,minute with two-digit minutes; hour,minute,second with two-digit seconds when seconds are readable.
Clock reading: 7,59,03
